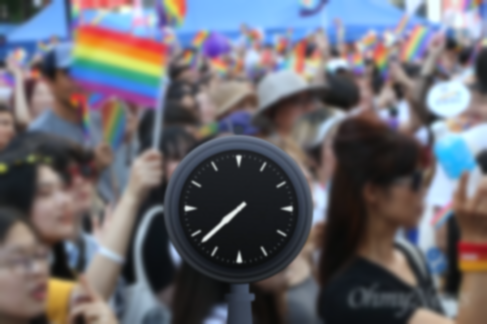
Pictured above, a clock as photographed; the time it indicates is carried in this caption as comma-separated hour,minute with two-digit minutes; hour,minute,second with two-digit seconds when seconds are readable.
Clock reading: 7,38
